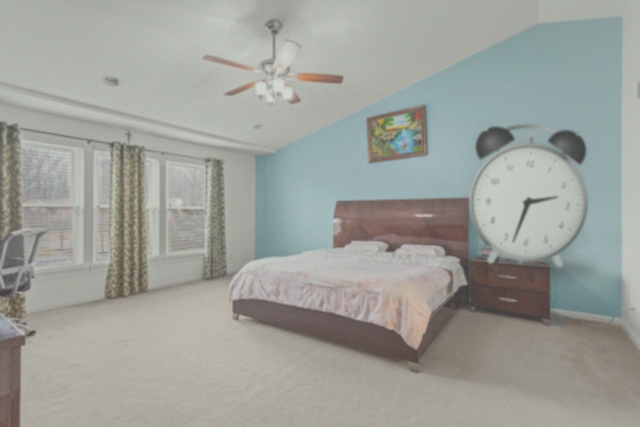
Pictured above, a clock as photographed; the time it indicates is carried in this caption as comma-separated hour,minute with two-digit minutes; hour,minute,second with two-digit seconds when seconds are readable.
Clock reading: 2,33
